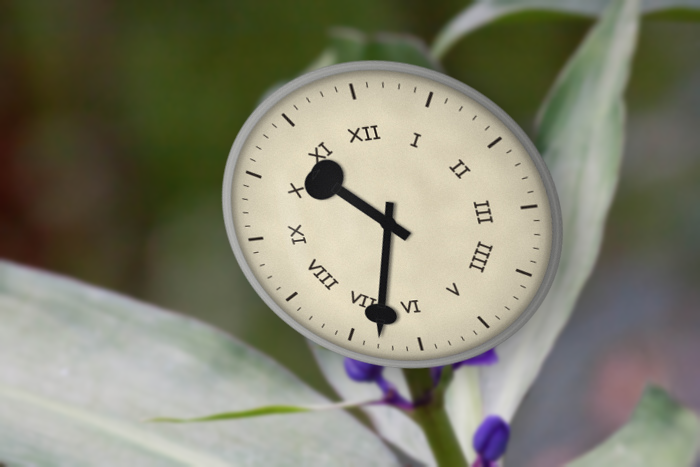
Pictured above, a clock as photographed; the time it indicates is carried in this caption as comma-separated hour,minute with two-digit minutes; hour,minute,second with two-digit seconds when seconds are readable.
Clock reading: 10,33
